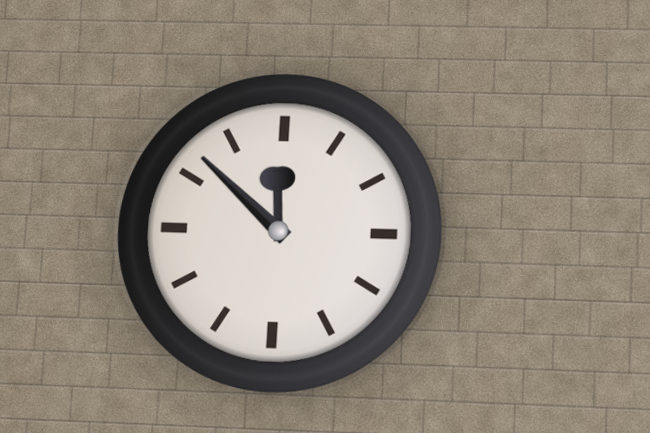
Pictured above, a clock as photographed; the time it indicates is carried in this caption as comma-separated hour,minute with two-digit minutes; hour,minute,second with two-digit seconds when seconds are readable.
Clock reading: 11,52
